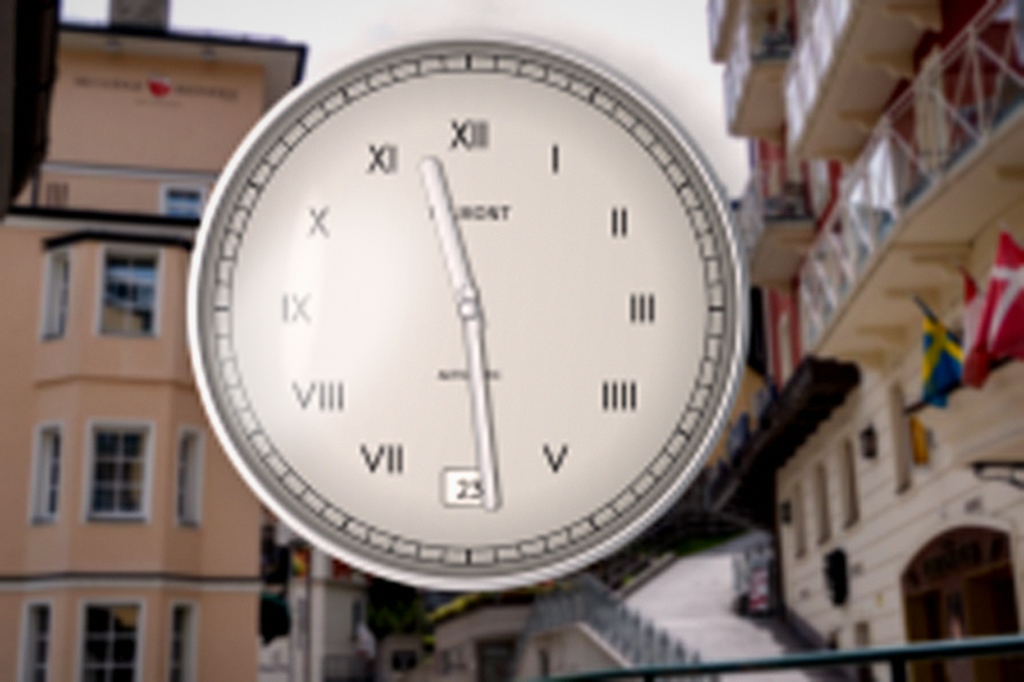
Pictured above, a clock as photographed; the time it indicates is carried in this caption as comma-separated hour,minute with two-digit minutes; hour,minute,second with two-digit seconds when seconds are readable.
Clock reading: 11,29
